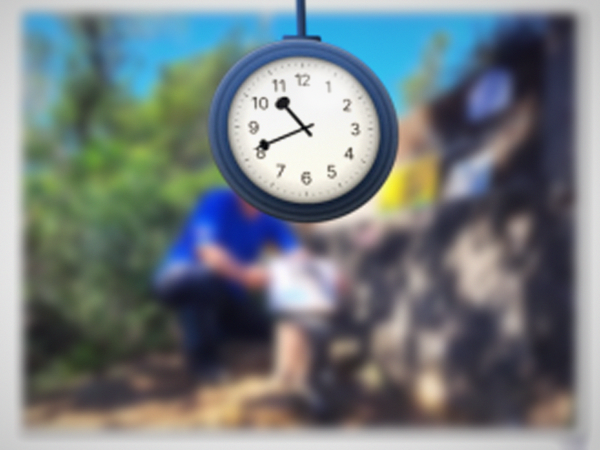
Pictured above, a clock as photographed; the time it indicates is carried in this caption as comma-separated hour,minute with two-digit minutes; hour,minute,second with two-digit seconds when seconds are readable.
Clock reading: 10,41
